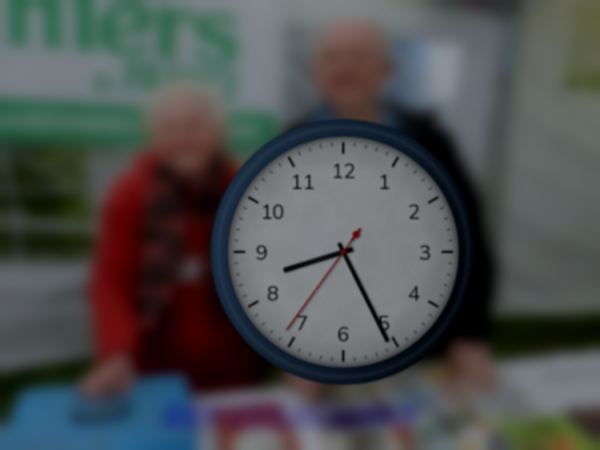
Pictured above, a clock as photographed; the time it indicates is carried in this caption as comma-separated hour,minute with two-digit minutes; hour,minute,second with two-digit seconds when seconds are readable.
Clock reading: 8,25,36
